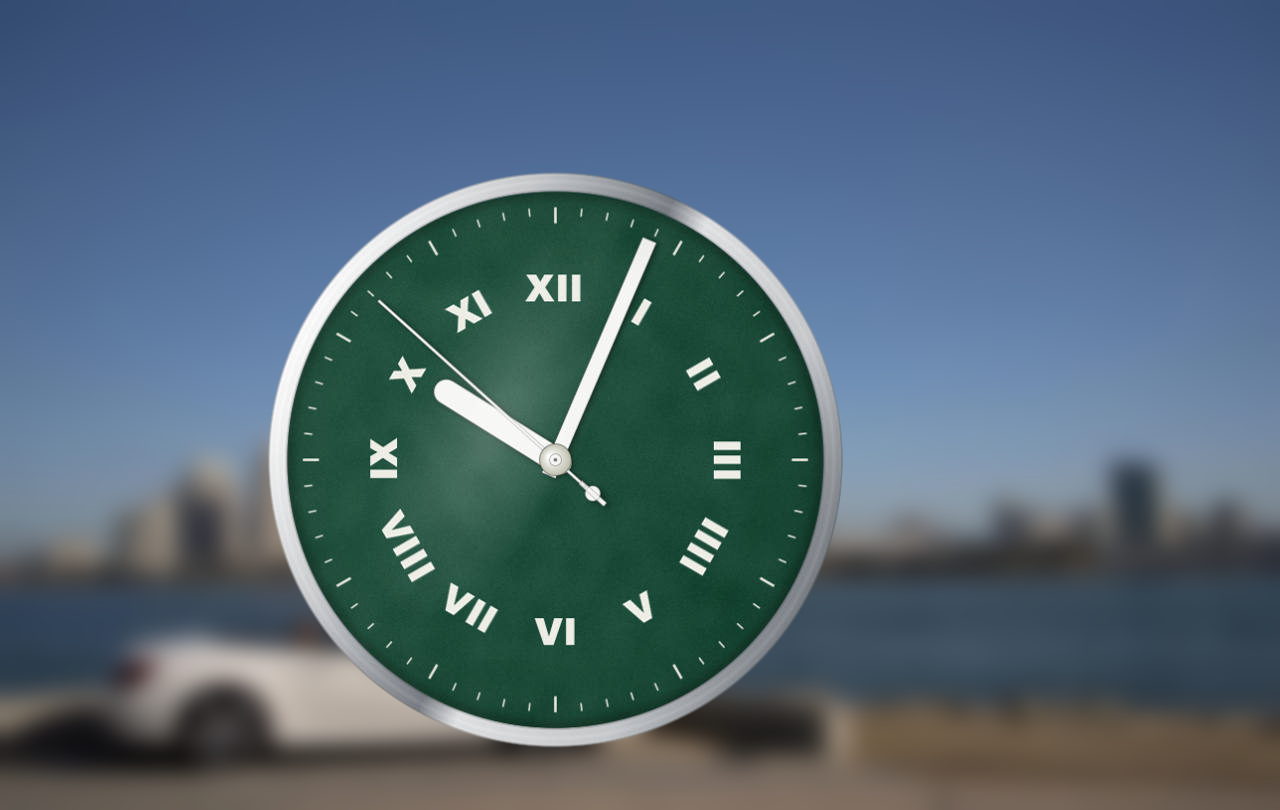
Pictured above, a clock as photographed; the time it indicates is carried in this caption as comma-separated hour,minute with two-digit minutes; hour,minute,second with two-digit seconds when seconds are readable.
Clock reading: 10,03,52
